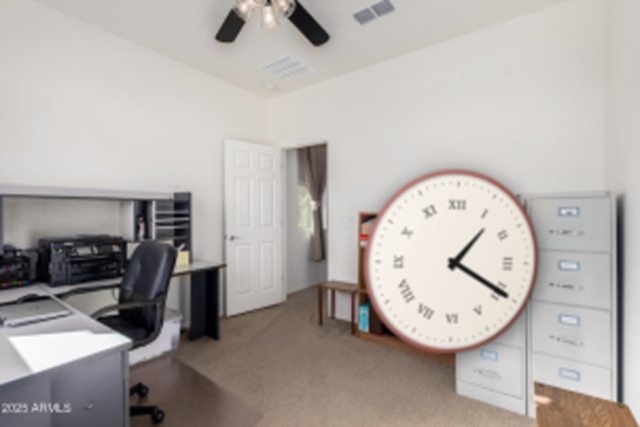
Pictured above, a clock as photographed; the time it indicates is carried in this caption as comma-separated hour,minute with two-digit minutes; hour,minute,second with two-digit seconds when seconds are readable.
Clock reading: 1,20
